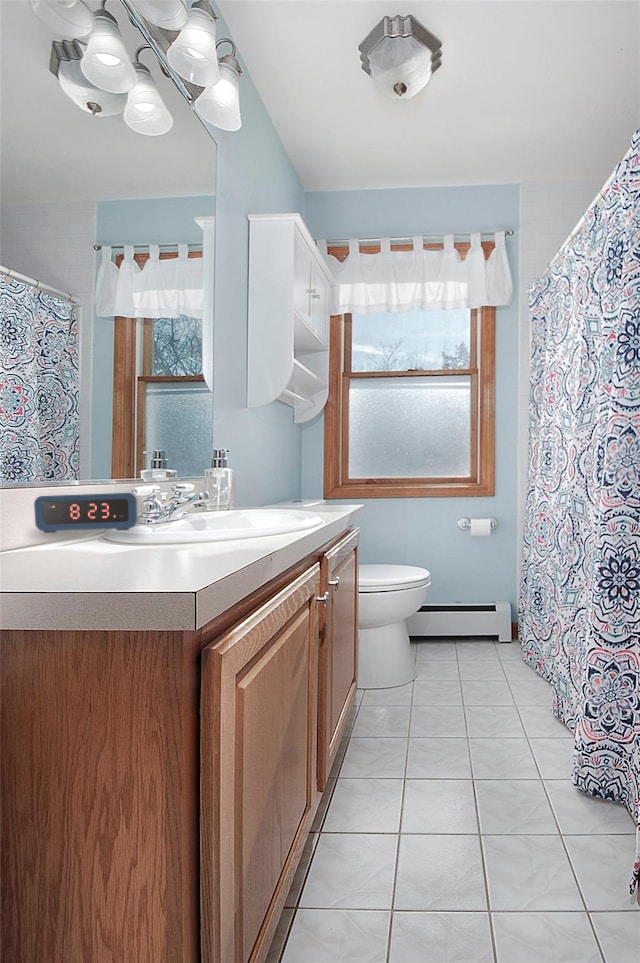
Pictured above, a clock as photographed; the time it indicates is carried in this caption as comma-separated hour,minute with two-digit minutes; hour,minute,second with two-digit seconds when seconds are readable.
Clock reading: 8,23
